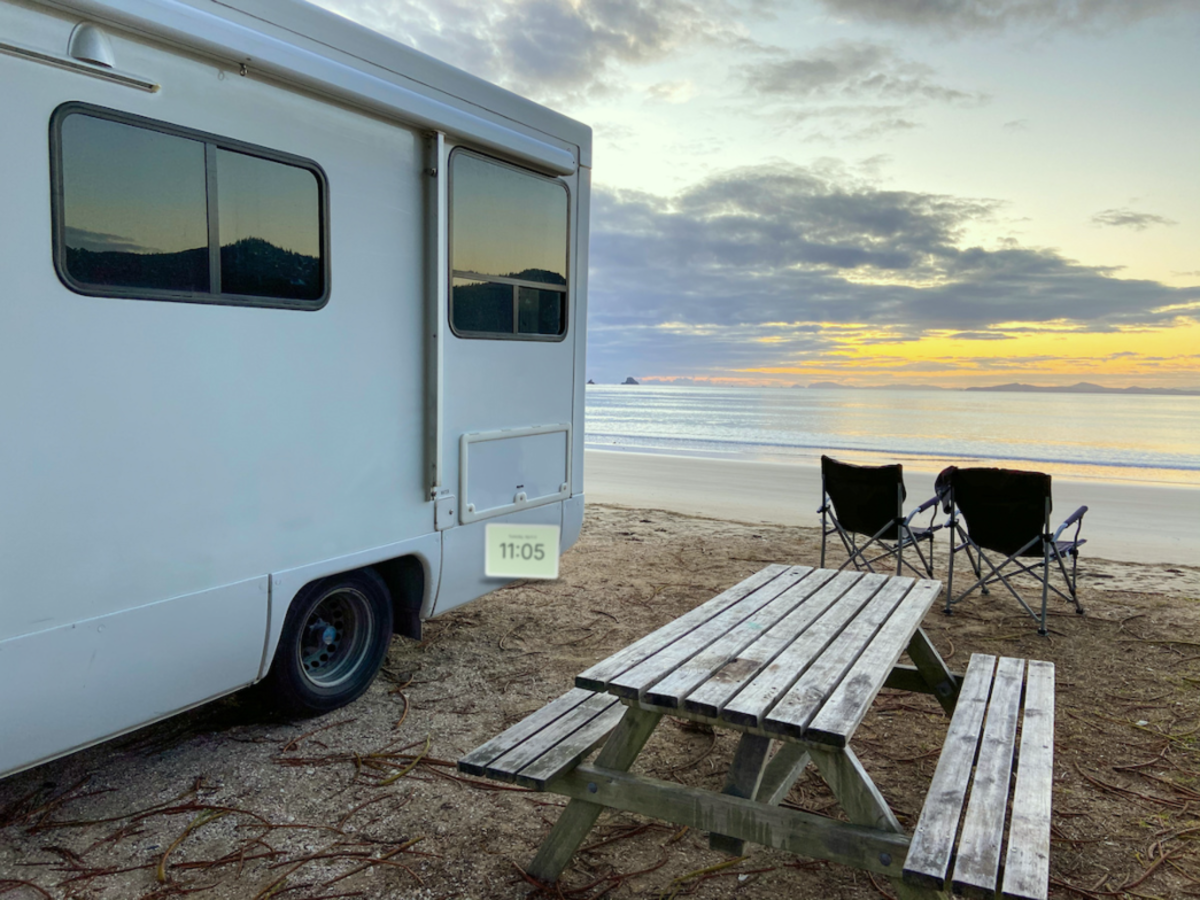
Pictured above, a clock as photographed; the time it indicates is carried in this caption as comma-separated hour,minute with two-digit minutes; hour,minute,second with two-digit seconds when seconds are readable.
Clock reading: 11,05
